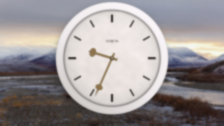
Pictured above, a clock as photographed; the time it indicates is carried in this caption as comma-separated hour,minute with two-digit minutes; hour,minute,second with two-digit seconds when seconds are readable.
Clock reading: 9,34
